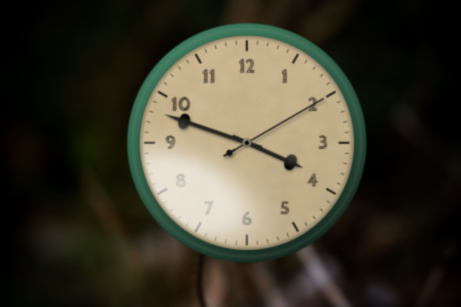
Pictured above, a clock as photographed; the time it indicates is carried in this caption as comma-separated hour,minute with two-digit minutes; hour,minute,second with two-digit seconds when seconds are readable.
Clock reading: 3,48,10
